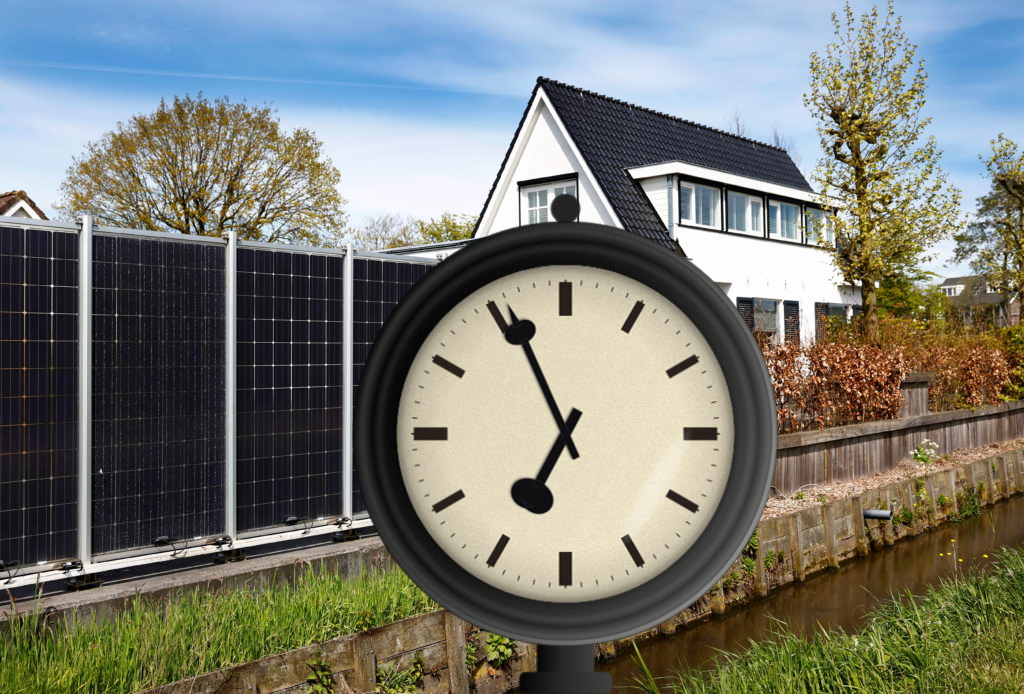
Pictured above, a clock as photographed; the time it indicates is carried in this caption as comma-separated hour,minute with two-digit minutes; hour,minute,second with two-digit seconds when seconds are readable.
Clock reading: 6,56
